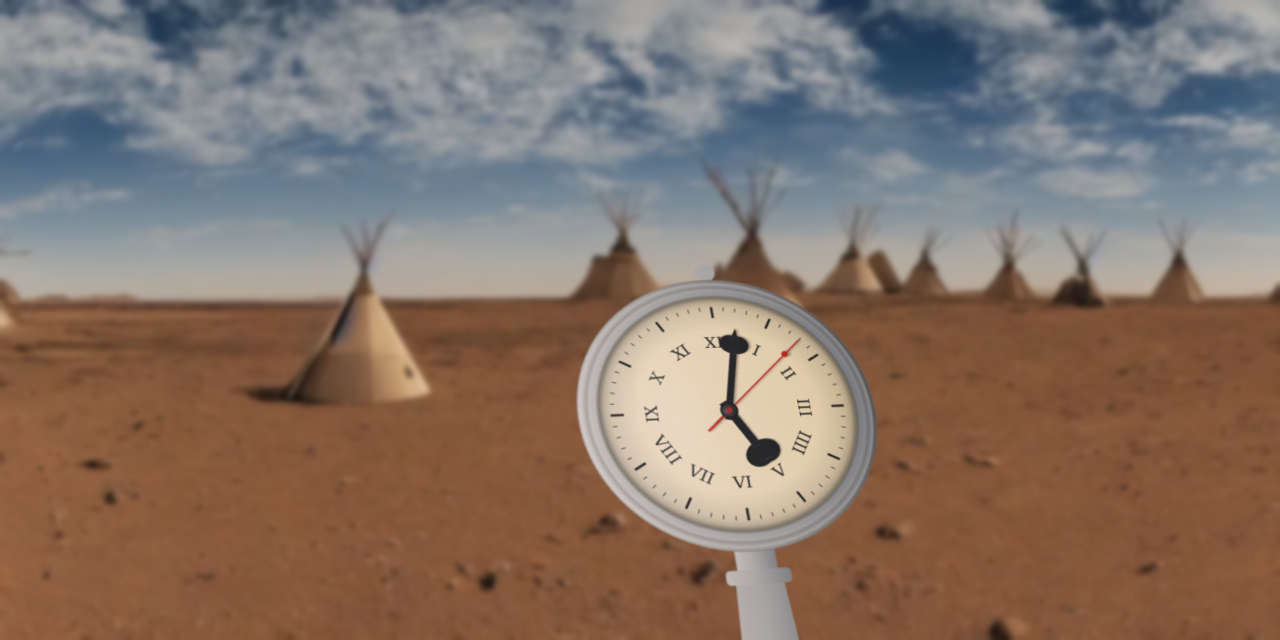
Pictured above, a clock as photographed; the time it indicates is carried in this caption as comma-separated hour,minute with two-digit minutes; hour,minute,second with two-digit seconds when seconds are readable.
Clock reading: 5,02,08
